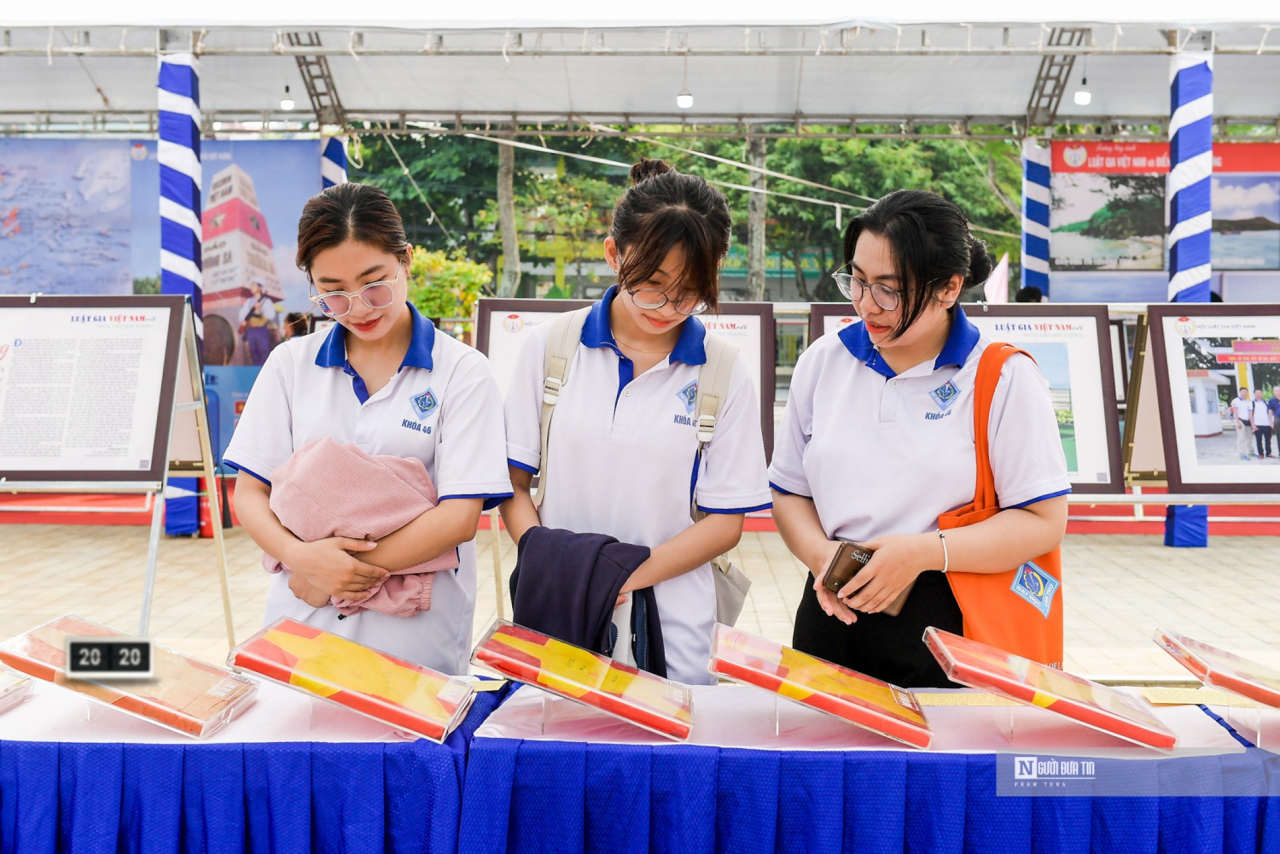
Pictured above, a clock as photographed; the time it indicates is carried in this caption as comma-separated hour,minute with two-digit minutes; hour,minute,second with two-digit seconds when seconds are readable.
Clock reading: 20,20
